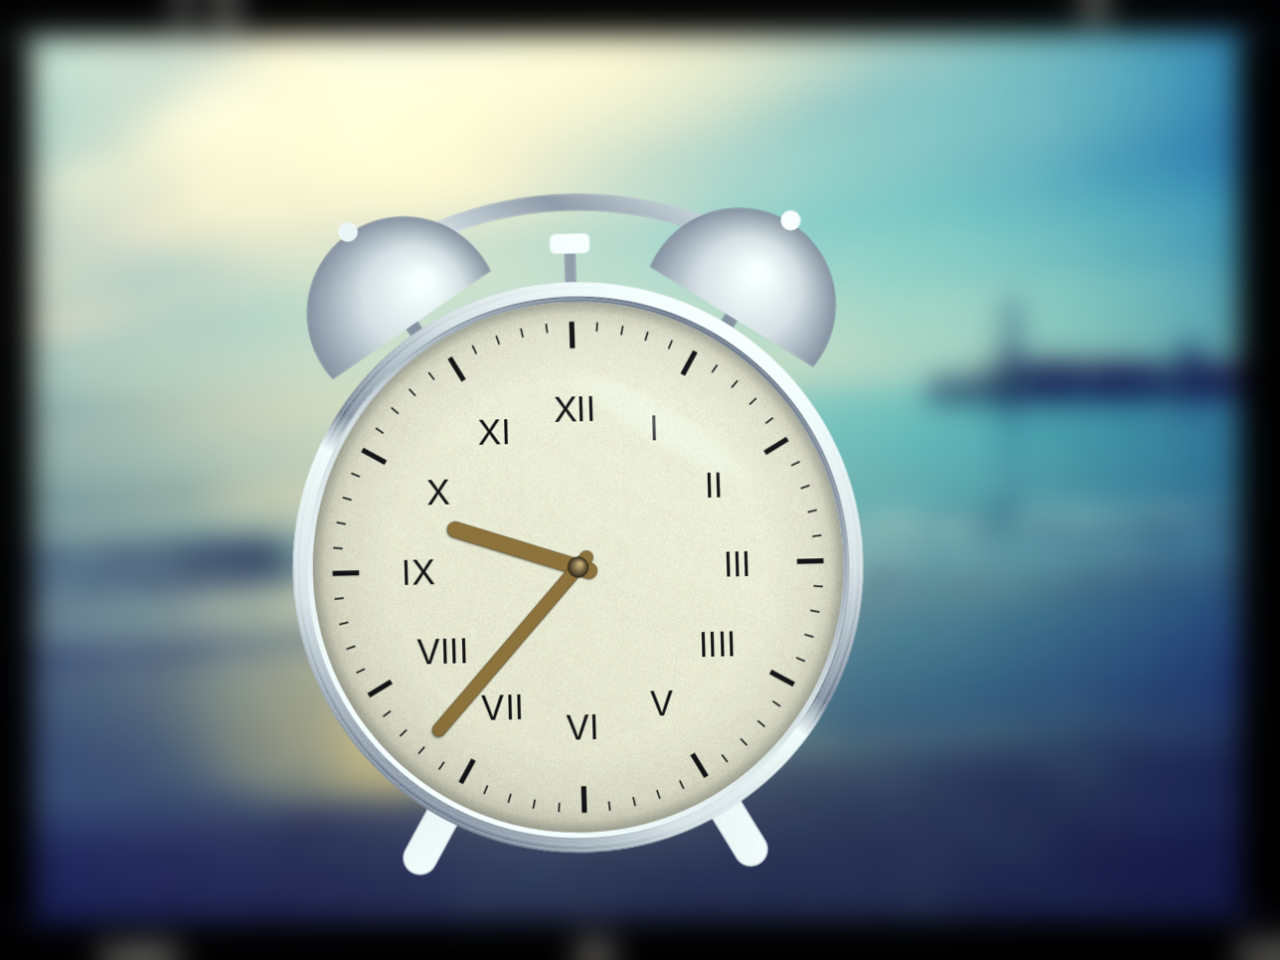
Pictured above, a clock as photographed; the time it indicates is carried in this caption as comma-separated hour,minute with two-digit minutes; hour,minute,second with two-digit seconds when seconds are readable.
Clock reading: 9,37
